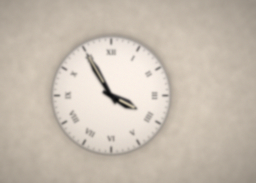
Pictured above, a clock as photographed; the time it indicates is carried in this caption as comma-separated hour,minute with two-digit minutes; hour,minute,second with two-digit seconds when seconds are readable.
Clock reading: 3,55
